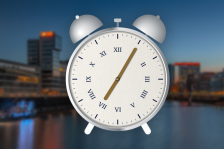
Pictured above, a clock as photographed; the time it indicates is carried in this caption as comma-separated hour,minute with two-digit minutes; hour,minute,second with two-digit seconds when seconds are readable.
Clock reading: 7,05
